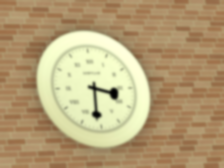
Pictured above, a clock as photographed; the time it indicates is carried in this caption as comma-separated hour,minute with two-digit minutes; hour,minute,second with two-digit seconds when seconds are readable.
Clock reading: 3,31
